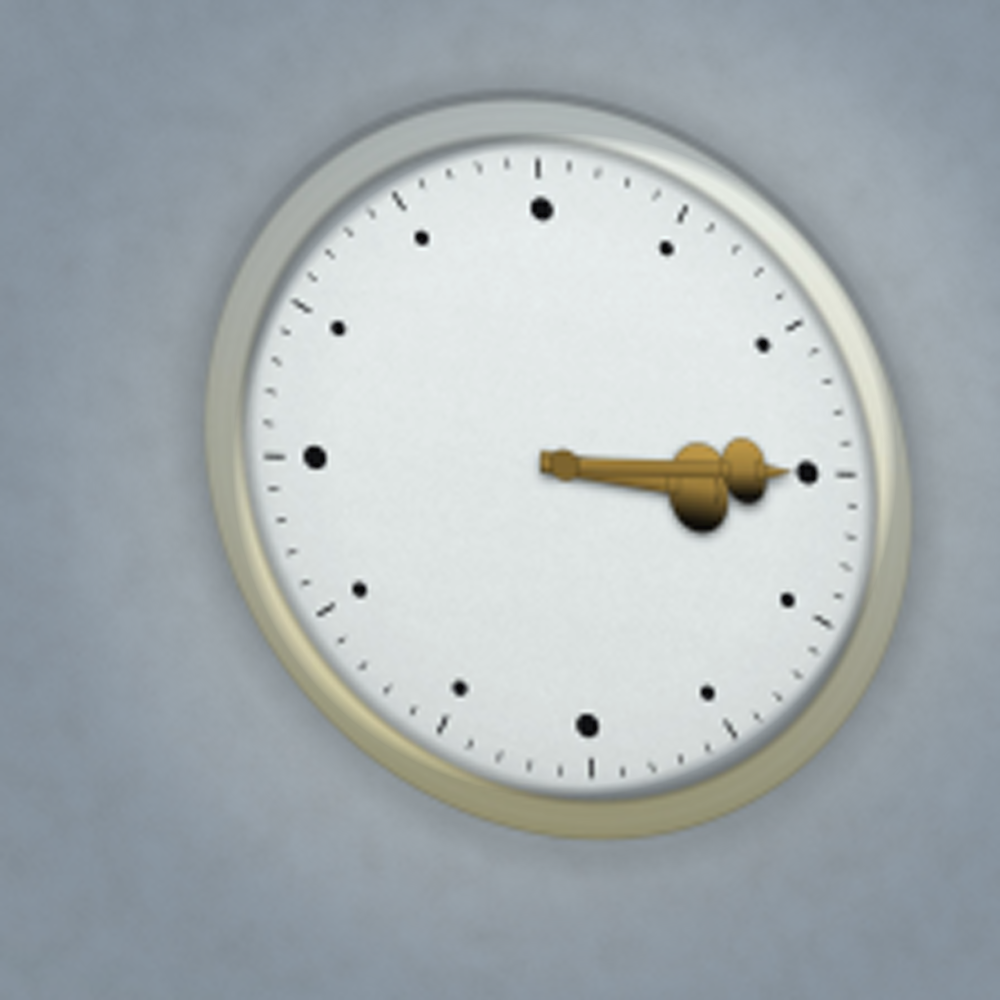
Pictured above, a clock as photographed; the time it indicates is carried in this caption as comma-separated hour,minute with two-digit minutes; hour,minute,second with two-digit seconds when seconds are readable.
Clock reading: 3,15
